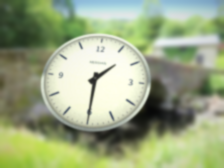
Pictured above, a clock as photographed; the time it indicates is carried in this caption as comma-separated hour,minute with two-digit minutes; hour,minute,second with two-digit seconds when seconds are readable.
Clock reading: 1,30
